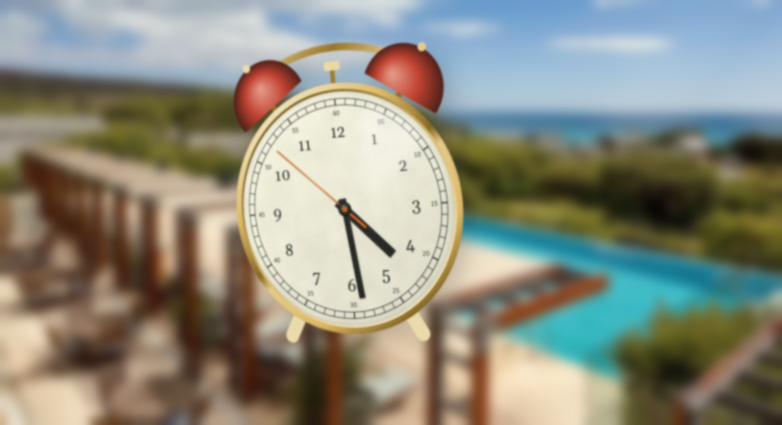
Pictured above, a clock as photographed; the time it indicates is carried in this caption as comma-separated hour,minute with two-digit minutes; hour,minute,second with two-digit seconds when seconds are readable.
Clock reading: 4,28,52
